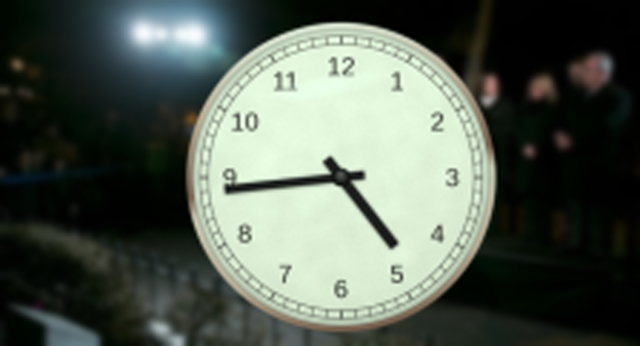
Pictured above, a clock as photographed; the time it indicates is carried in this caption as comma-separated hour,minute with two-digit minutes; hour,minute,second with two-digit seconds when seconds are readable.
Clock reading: 4,44
